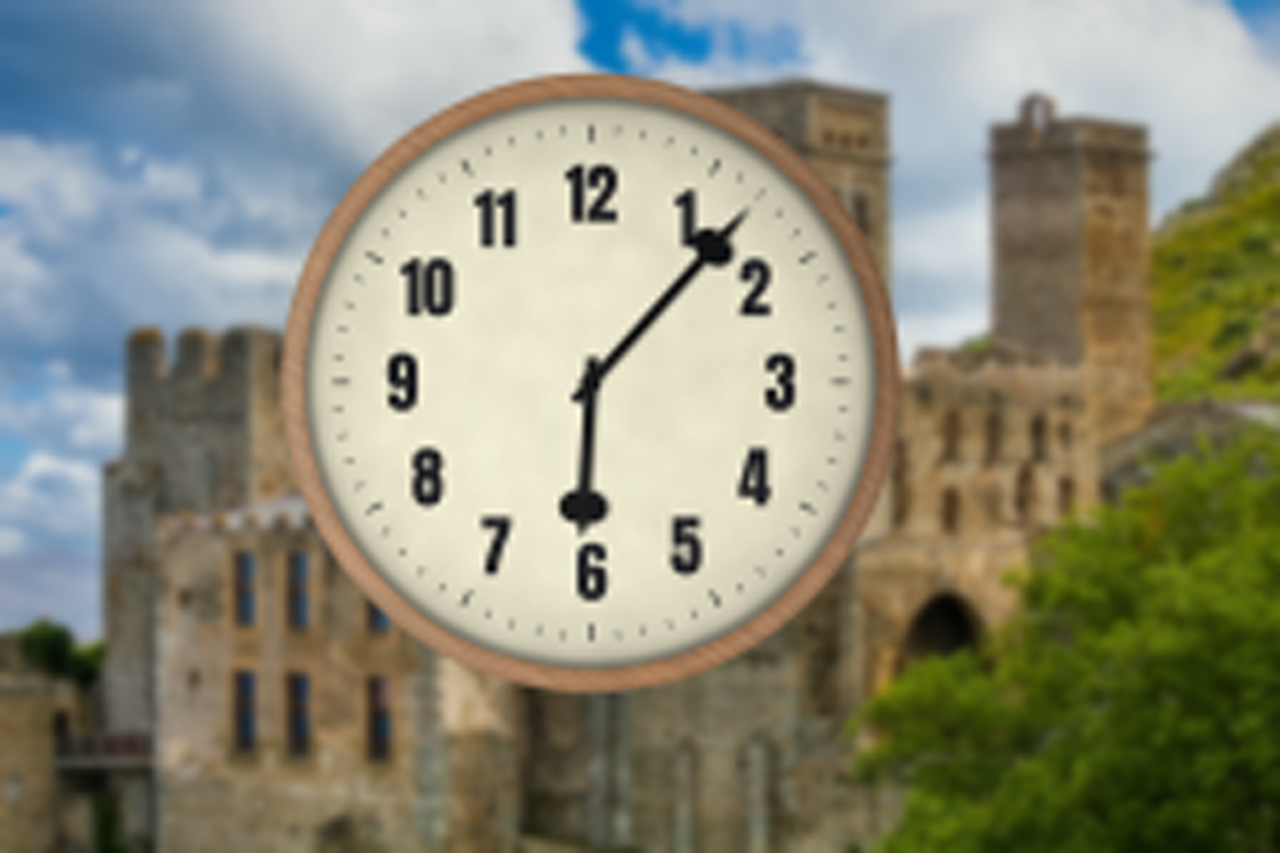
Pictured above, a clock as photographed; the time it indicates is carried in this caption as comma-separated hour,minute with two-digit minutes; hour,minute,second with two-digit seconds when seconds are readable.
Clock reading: 6,07
